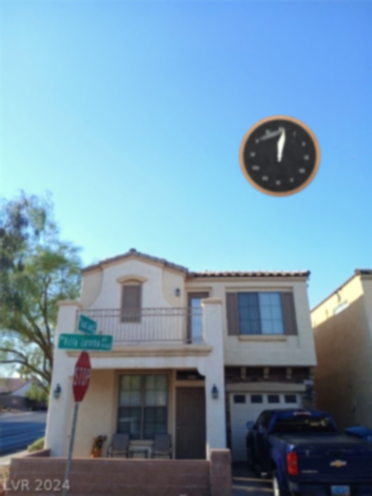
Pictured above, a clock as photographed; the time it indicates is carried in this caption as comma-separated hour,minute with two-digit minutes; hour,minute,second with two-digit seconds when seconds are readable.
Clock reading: 12,01
